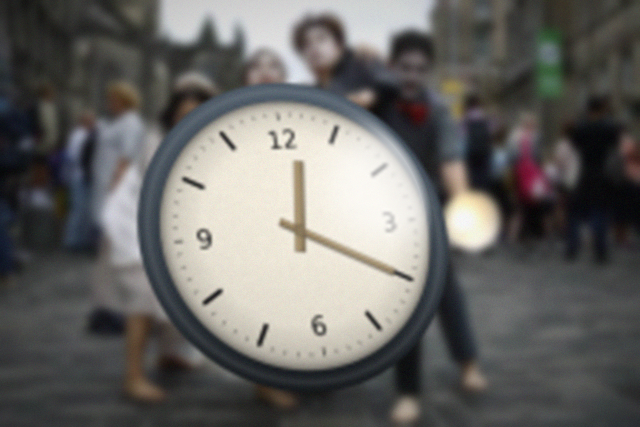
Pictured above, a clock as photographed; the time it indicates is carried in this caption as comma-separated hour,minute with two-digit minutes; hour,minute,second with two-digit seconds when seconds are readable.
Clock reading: 12,20
